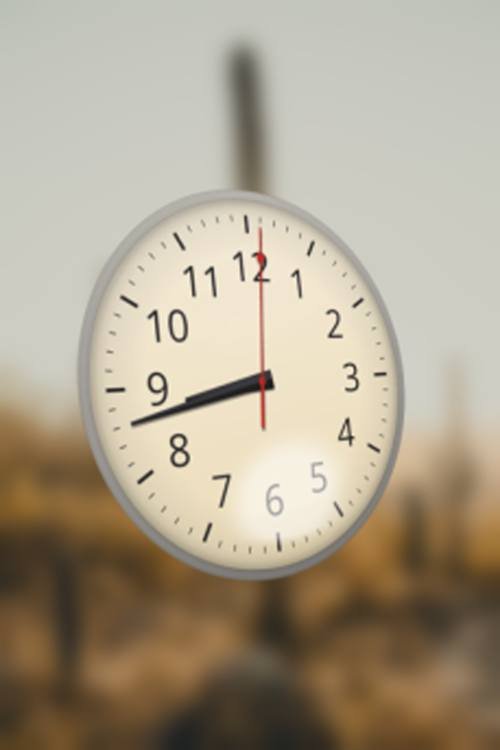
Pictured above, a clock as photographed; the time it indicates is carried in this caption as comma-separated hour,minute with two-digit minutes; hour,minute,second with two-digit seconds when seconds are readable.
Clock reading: 8,43,01
